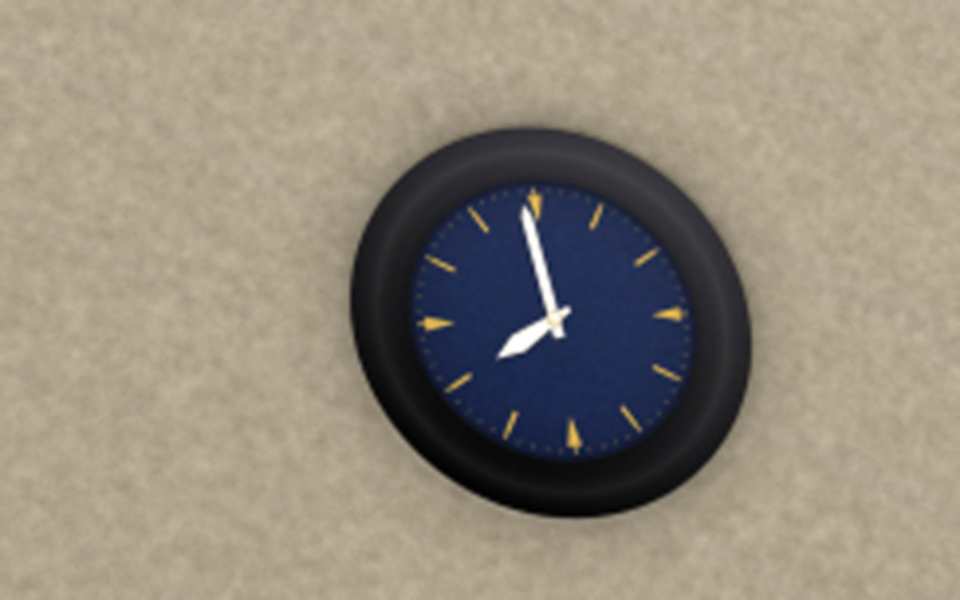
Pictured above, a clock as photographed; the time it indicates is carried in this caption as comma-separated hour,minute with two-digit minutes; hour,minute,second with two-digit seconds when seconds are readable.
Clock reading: 7,59
